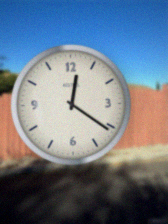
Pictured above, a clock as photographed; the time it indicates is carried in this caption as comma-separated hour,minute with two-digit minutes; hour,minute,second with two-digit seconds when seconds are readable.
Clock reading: 12,21
